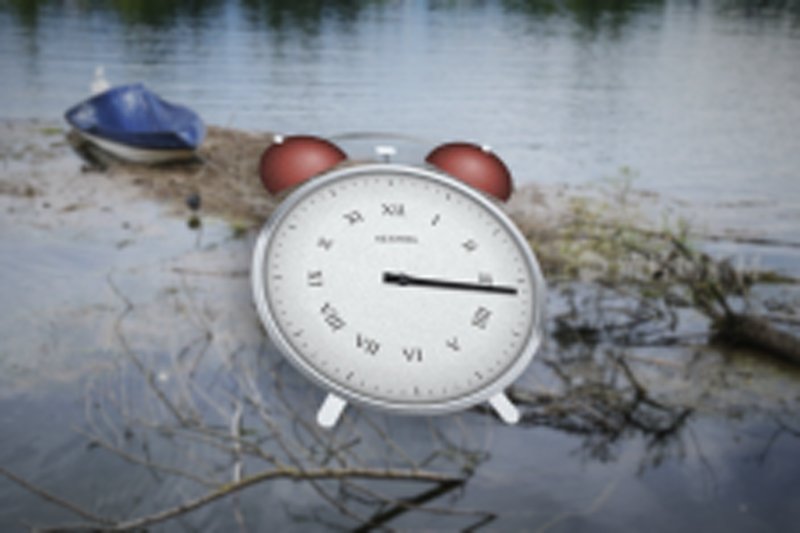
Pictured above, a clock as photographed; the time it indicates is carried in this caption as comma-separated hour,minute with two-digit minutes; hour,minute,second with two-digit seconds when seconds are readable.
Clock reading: 3,16
